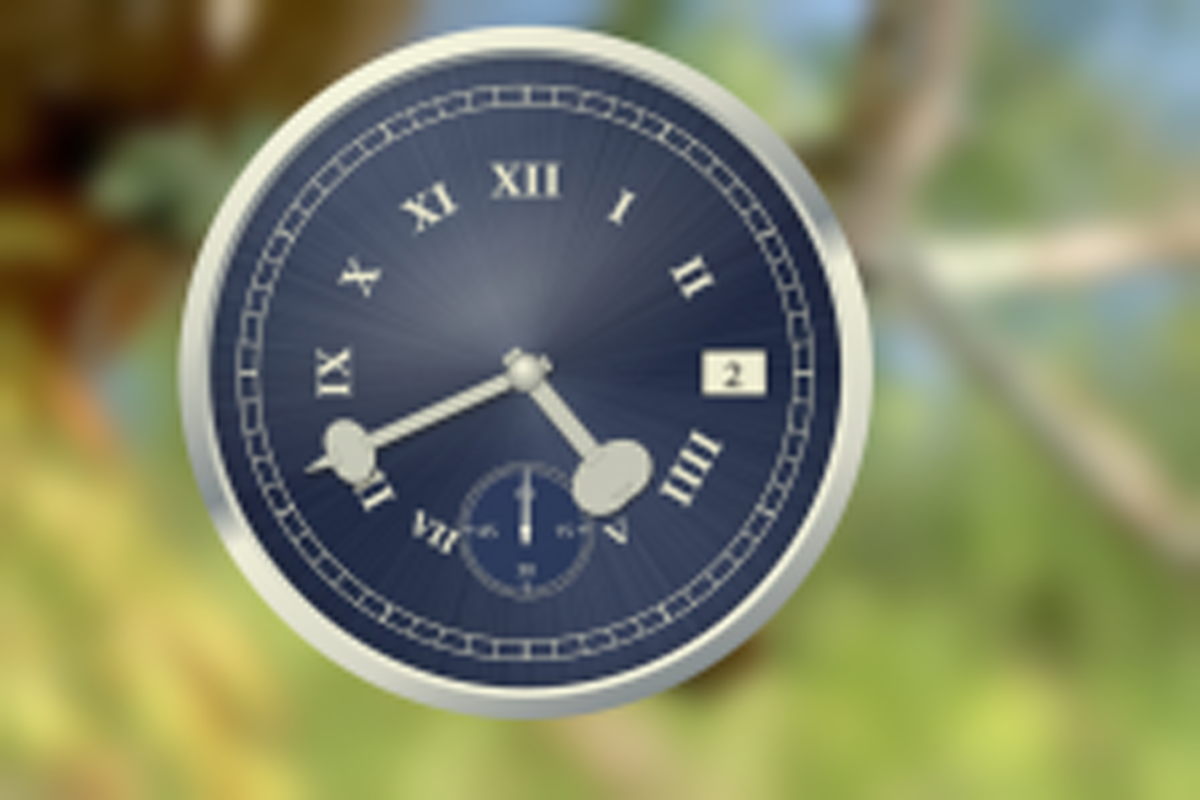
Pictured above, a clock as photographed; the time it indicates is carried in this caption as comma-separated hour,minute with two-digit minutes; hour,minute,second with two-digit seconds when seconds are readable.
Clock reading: 4,41
